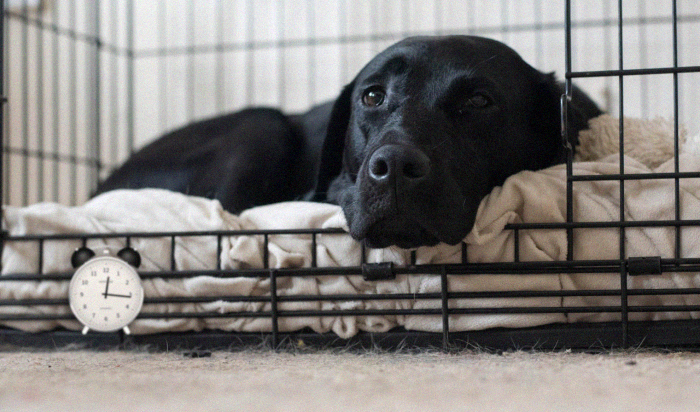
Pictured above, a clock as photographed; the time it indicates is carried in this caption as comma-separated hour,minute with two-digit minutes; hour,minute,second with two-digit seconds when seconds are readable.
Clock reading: 12,16
